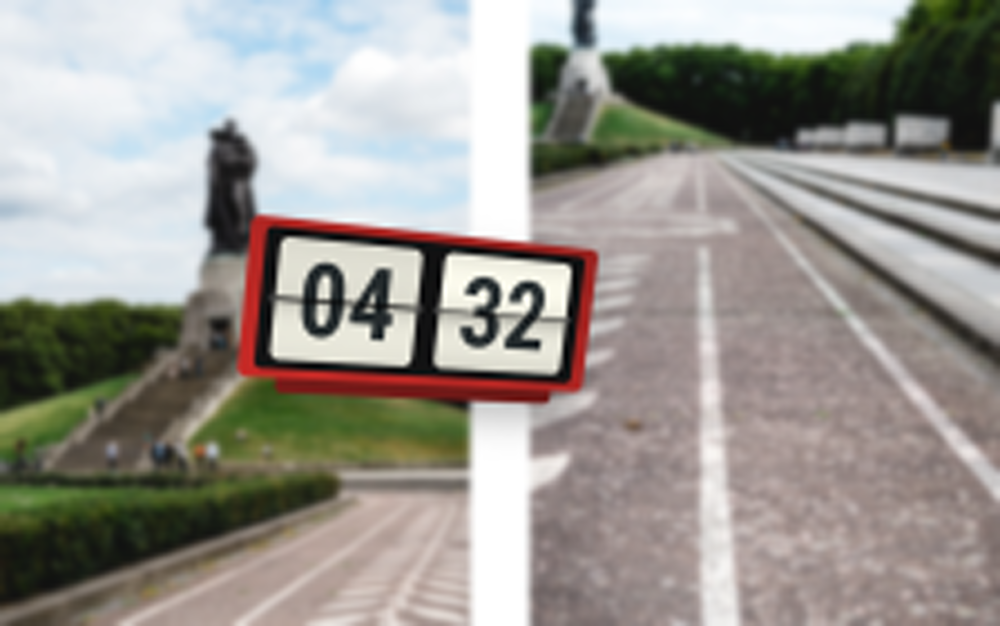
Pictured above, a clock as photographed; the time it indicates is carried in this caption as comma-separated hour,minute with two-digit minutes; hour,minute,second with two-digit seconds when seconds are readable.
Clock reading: 4,32
